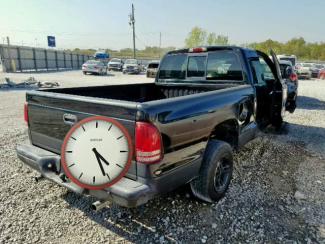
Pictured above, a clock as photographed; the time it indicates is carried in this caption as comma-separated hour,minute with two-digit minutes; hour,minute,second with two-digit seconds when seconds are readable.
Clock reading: 4,26
